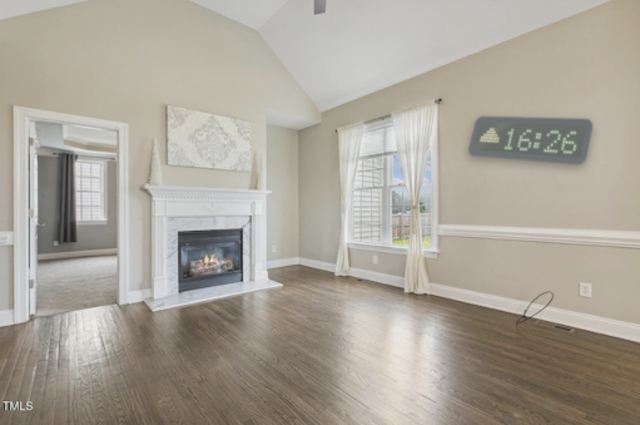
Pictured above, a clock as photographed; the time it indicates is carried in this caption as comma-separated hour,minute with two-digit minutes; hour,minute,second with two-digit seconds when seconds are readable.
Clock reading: 16,26
